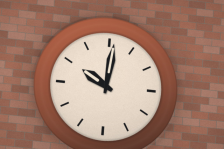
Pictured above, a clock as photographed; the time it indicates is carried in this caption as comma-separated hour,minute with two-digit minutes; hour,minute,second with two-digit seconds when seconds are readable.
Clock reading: 10,01
